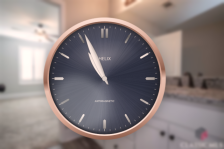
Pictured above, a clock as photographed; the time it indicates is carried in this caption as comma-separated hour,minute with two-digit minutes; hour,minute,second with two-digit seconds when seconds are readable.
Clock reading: 10,56
